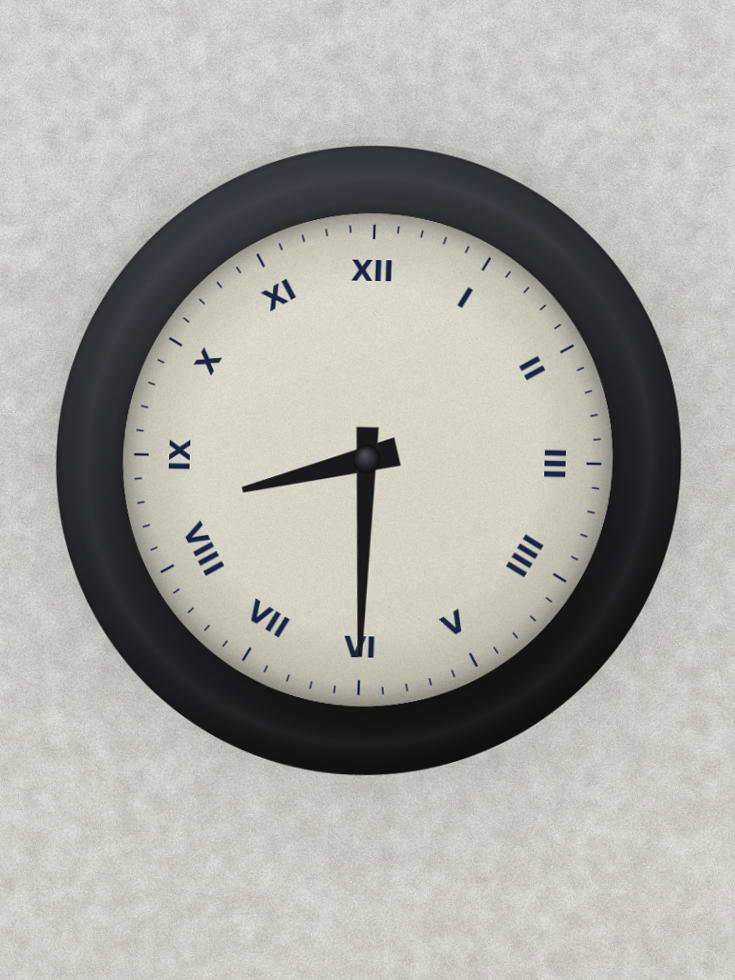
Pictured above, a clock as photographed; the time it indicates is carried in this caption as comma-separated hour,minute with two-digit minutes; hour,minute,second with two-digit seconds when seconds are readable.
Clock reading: 8,30
